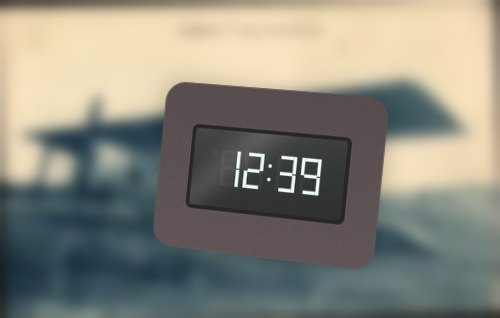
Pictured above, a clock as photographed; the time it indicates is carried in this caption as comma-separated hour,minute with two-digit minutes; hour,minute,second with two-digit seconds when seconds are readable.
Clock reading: 12,39
